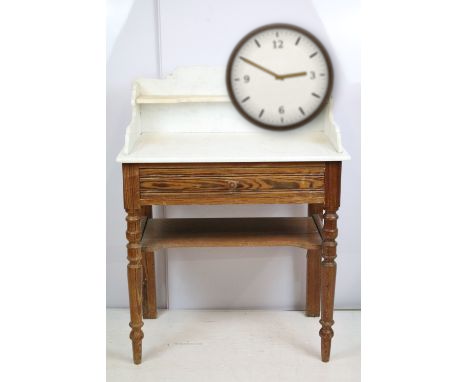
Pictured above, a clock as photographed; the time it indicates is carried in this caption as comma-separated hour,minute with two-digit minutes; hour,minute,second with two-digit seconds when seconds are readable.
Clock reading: 2,50
